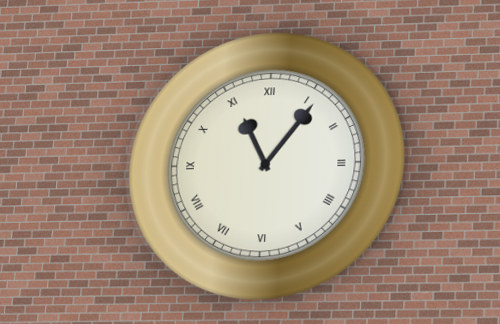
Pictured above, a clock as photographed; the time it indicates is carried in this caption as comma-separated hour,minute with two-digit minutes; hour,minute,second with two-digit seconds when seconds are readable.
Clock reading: 11,06
